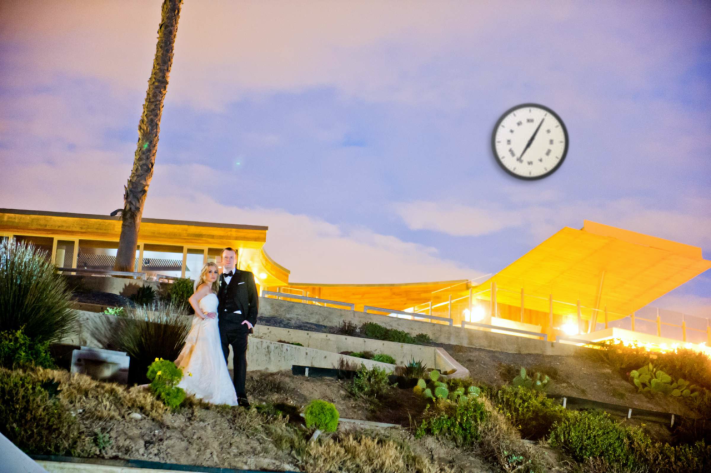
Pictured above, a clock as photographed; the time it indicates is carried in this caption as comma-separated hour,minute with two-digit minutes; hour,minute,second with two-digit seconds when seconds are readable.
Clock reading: 7,05
